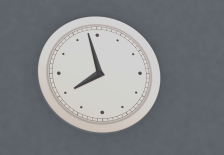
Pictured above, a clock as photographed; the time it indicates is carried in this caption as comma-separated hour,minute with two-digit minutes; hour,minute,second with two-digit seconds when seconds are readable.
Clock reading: 7,58
